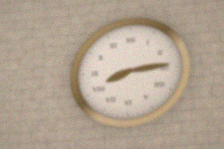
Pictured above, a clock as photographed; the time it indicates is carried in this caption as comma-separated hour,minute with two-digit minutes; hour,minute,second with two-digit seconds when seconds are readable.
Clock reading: 8,14
